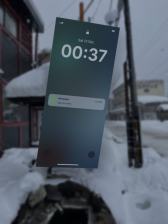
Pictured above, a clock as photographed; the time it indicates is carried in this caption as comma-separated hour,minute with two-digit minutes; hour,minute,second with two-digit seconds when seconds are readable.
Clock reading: 0,37
